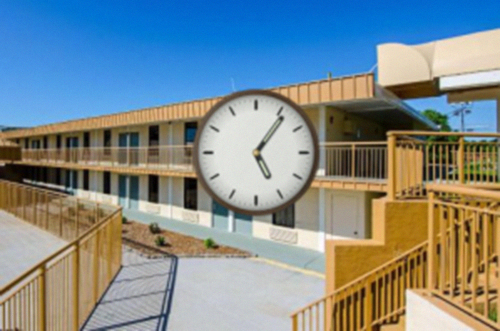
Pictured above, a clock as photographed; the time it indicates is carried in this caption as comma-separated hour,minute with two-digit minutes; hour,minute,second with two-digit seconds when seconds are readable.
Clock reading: 5,06
